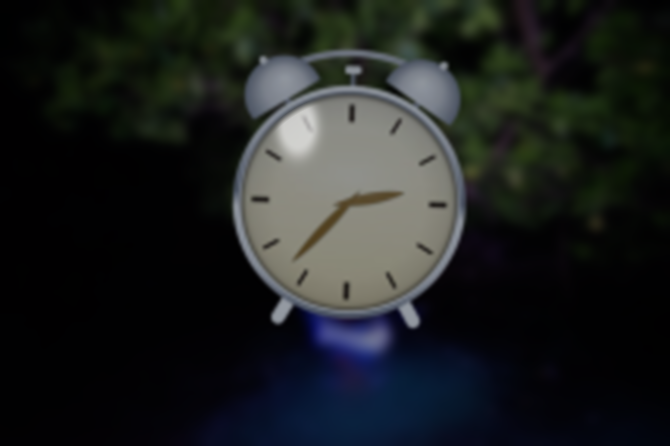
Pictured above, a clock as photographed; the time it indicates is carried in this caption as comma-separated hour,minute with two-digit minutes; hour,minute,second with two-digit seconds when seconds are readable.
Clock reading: 2,37
